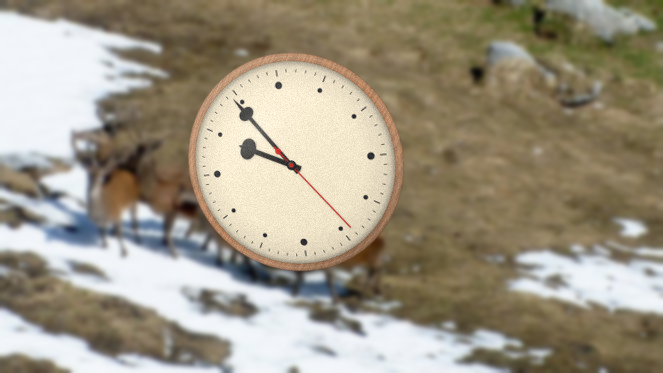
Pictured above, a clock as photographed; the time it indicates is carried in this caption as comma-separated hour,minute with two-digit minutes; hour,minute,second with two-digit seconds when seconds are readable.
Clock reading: 9,54,24
